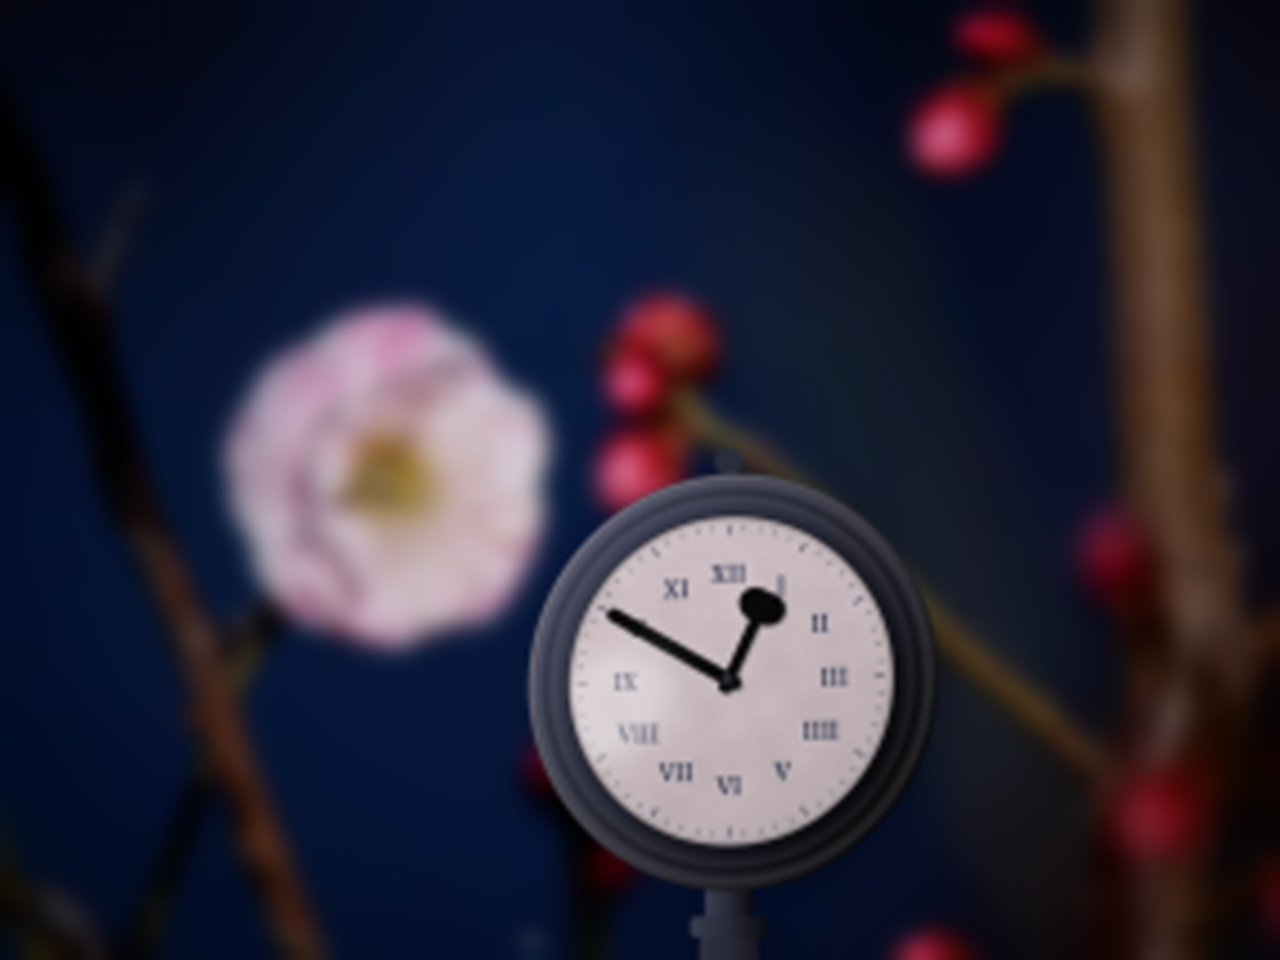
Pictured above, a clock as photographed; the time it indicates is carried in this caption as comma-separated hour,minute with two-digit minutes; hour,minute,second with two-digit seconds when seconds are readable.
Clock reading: 12,50
